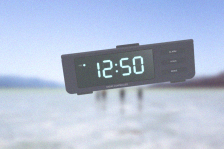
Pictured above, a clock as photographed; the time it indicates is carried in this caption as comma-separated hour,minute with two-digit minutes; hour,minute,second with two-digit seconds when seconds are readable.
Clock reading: 12,50
